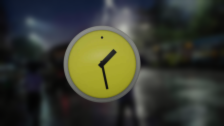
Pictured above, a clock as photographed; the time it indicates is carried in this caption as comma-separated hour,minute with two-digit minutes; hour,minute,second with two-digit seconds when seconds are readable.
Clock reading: 1,28
